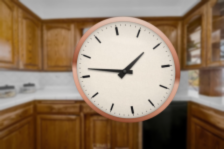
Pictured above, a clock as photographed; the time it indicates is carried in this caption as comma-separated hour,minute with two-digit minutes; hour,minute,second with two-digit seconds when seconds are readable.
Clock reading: 1,47
